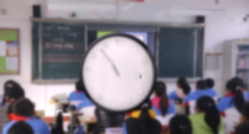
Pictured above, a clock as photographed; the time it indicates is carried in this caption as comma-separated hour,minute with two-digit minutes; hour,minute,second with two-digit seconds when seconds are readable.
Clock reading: 10,53
